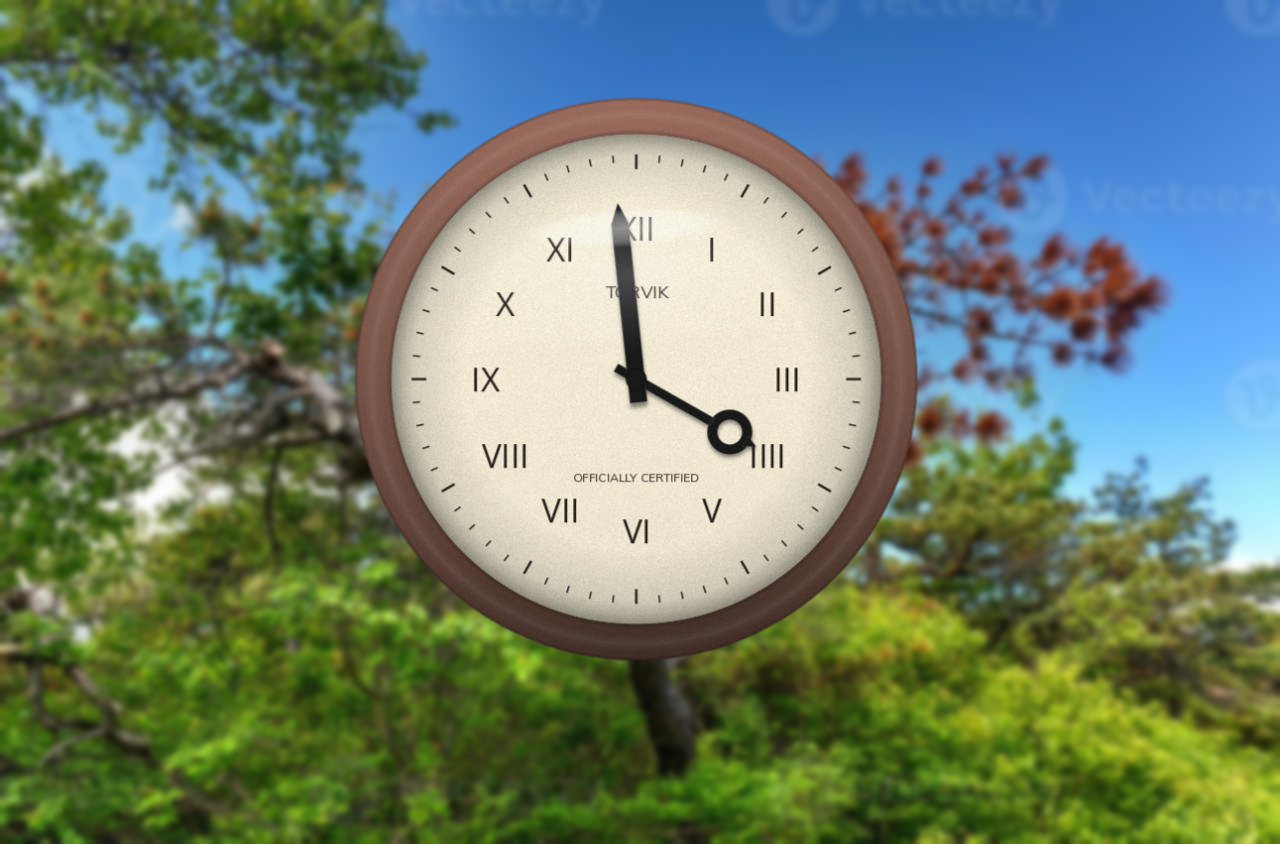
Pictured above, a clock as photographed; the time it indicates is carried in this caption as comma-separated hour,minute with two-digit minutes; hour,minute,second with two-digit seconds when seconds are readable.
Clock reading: 3,59
